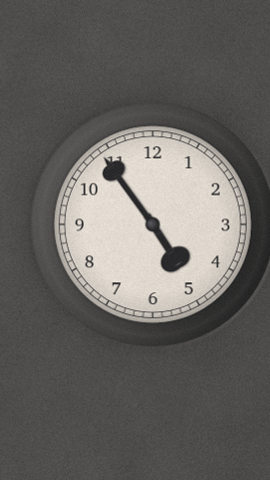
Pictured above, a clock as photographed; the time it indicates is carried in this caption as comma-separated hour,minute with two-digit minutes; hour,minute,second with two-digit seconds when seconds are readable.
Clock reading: 4,54
